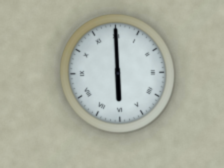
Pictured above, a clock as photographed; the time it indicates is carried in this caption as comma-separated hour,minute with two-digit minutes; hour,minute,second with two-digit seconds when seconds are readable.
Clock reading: 6,00
